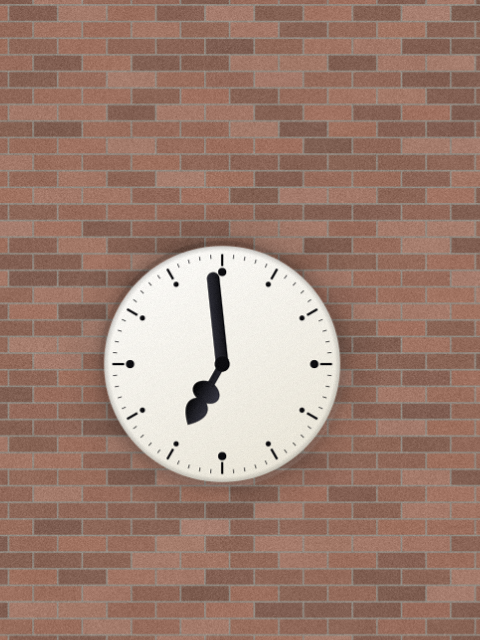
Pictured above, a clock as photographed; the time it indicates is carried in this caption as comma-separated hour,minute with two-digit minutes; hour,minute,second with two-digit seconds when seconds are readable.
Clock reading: 6,59
